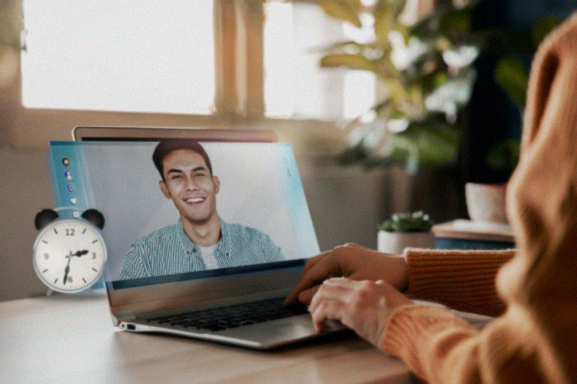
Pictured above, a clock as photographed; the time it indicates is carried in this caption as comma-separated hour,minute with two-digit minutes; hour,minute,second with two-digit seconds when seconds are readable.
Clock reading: 2,32
